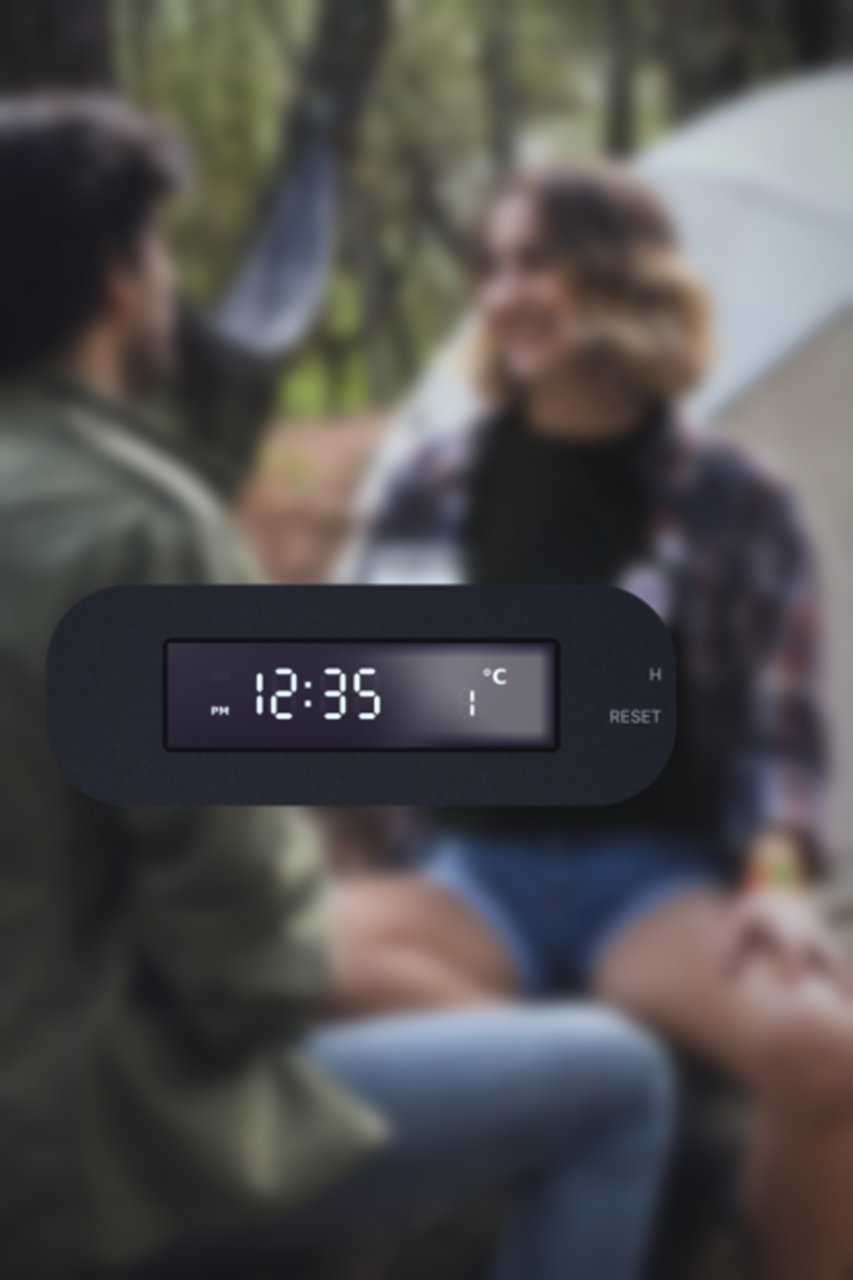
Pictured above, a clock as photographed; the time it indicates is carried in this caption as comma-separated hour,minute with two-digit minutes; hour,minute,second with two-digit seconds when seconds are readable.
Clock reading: 12,35
